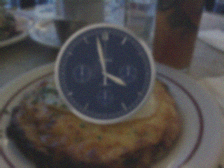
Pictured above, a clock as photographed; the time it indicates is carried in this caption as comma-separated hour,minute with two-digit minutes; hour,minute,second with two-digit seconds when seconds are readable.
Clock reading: 3,58
